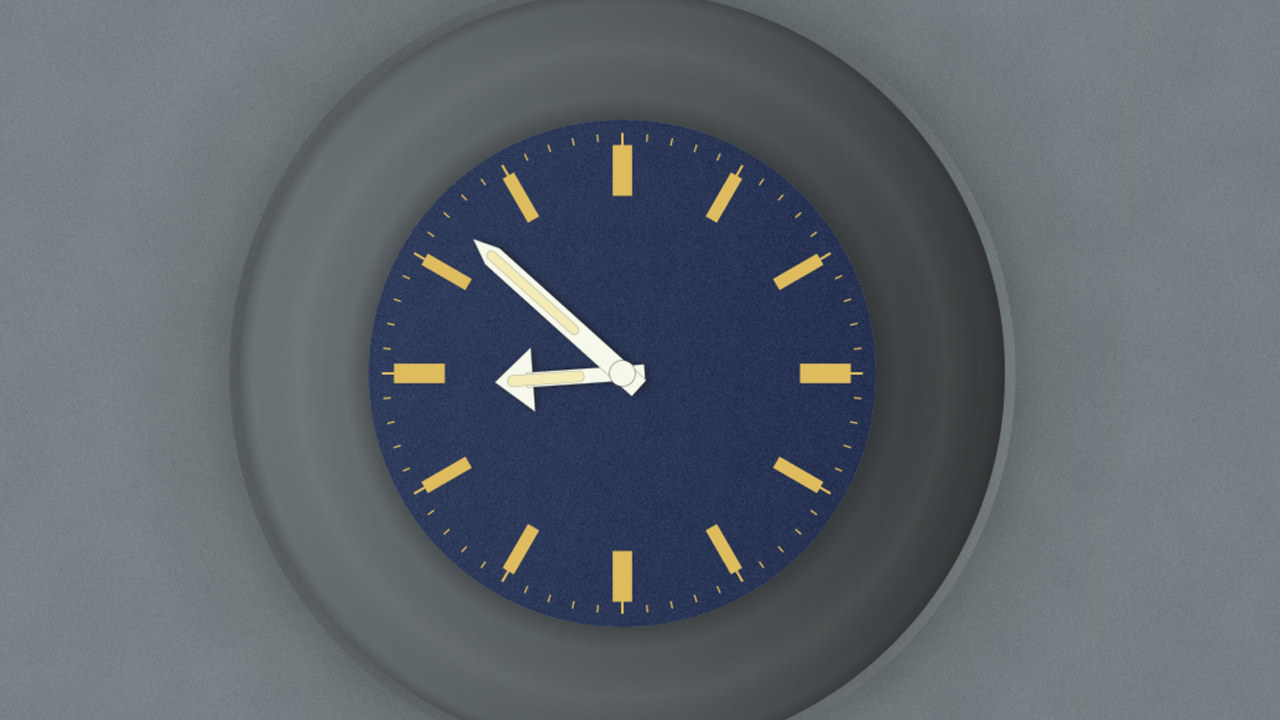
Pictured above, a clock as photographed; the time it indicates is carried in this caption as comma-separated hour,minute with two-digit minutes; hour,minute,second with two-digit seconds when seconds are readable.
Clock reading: 8,52
